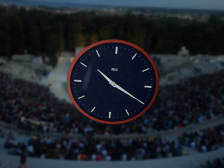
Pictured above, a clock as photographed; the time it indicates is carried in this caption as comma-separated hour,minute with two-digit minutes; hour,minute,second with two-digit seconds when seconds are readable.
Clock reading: 10,20
